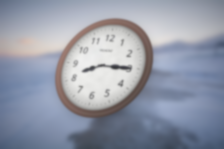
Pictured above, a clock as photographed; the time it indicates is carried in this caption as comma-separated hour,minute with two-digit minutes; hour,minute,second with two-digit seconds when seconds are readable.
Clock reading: 8,15
